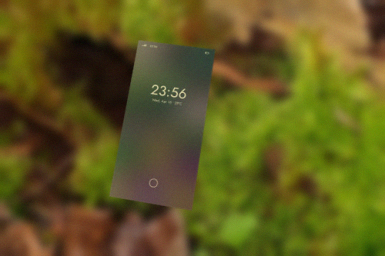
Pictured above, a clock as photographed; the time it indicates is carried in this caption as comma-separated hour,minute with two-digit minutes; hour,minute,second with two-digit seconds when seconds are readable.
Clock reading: 23,56
